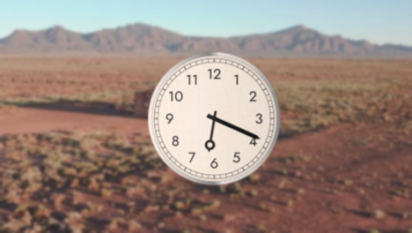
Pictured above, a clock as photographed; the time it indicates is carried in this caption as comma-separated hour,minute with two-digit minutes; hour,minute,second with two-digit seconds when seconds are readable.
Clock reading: 6,19
